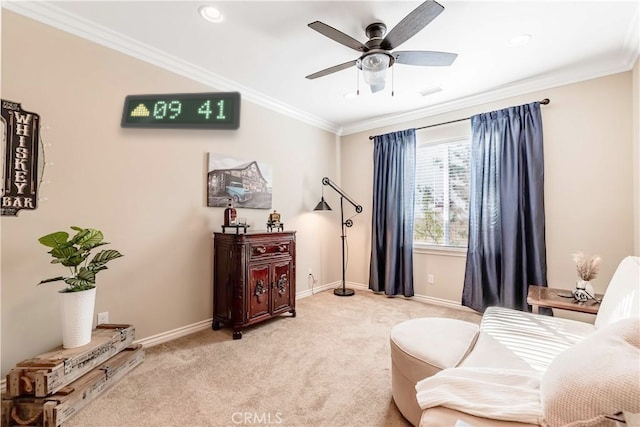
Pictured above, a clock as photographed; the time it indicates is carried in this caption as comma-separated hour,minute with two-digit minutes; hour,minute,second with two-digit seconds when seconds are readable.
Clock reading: 9,41
